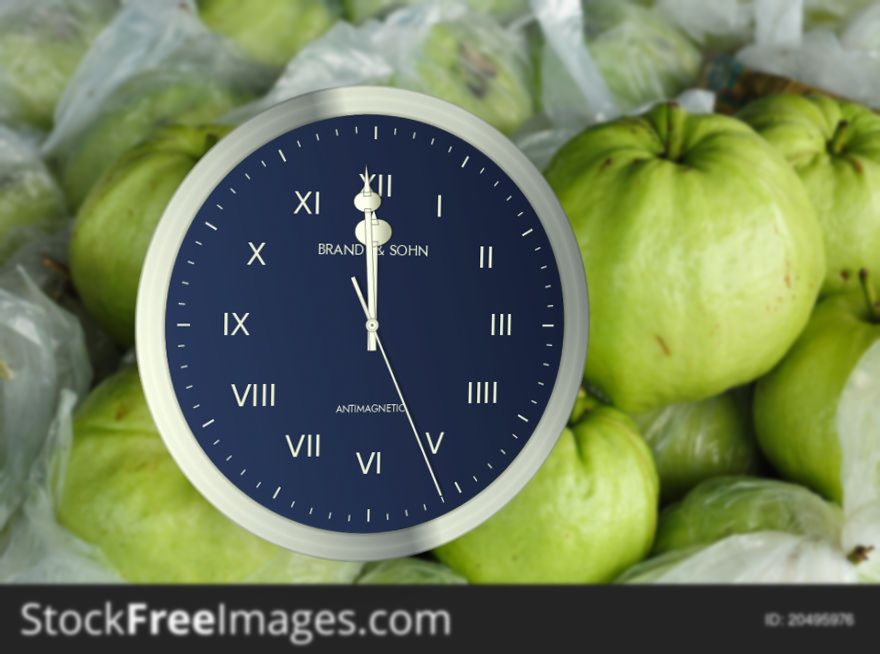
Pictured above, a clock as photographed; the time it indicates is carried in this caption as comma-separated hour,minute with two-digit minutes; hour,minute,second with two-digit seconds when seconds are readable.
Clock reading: 11,59,26
